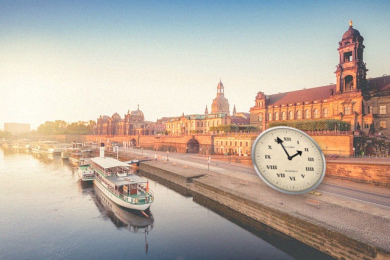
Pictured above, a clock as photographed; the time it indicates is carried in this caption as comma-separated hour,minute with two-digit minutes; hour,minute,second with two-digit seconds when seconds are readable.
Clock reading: 1,56
